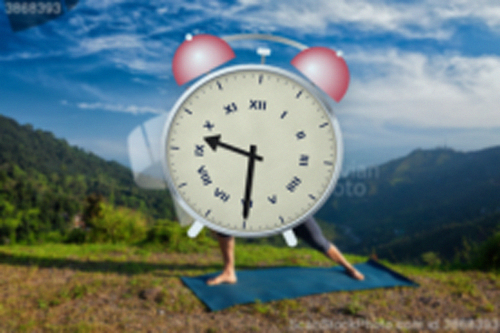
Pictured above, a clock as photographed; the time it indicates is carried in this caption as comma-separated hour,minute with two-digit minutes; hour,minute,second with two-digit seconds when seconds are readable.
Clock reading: 9,30
